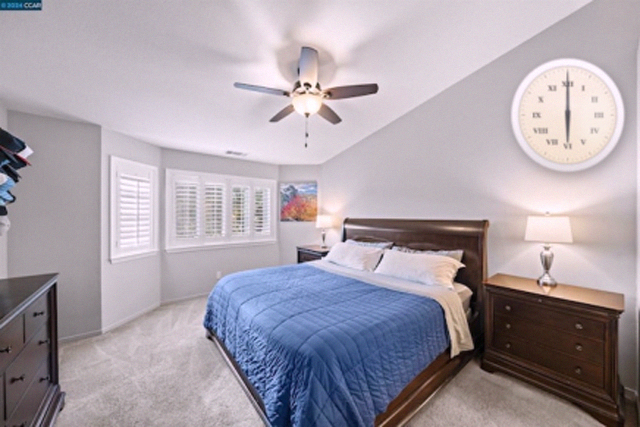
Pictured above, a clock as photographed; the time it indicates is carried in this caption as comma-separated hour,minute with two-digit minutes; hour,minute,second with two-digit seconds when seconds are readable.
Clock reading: 6,00
